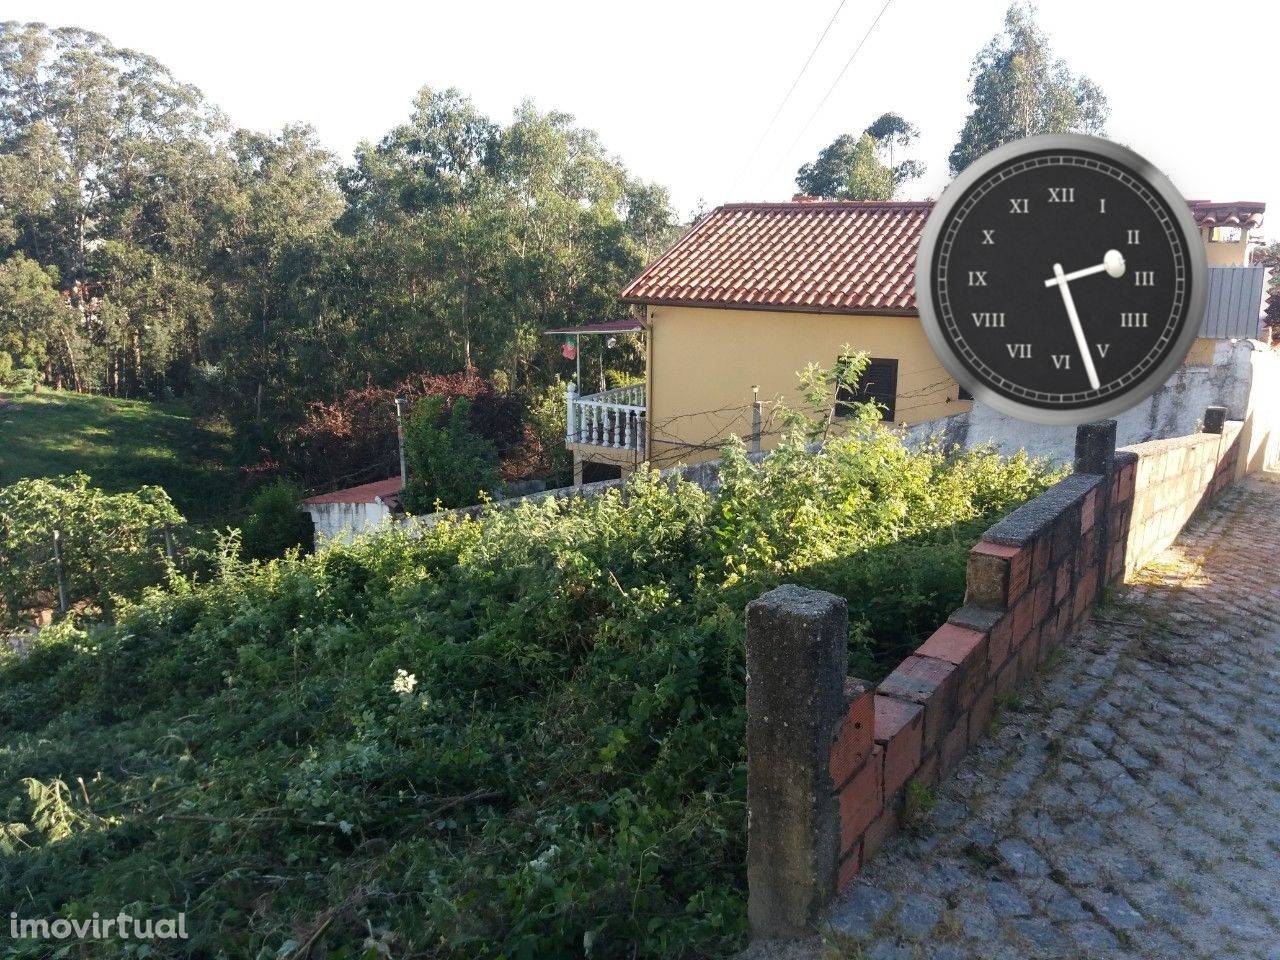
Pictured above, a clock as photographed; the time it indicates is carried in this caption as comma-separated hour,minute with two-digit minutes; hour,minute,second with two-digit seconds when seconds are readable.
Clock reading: 2,27
